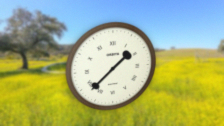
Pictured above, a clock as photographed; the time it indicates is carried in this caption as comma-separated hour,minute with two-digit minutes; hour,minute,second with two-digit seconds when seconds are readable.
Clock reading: 1,38
